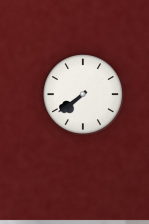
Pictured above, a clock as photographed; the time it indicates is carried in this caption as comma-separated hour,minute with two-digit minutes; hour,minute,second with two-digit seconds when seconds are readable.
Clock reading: 7,39
